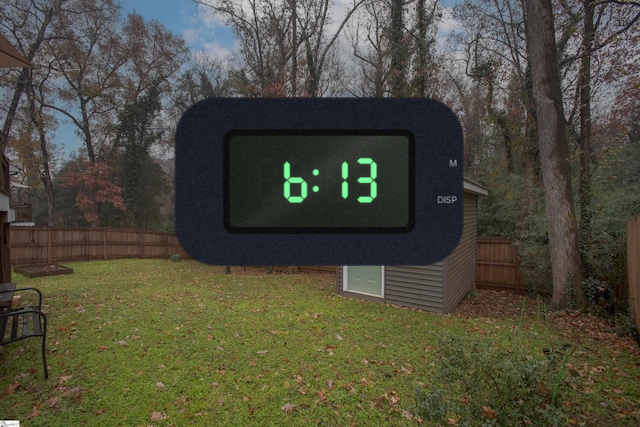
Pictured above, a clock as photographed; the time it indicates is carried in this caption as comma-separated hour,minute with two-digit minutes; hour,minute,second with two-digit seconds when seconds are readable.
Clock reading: 6,13
